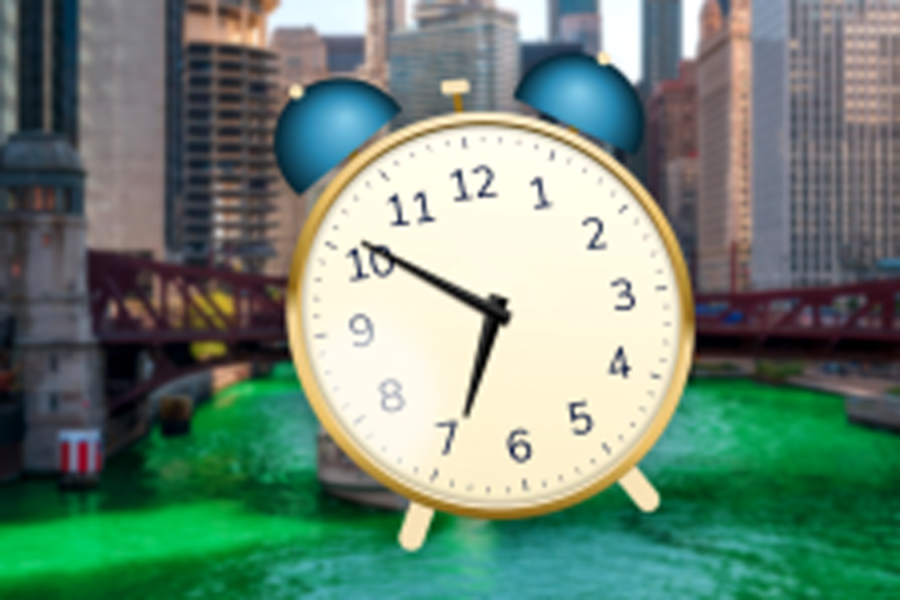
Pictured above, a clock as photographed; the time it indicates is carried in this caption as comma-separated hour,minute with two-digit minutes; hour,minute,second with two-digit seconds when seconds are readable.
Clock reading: 6,51
